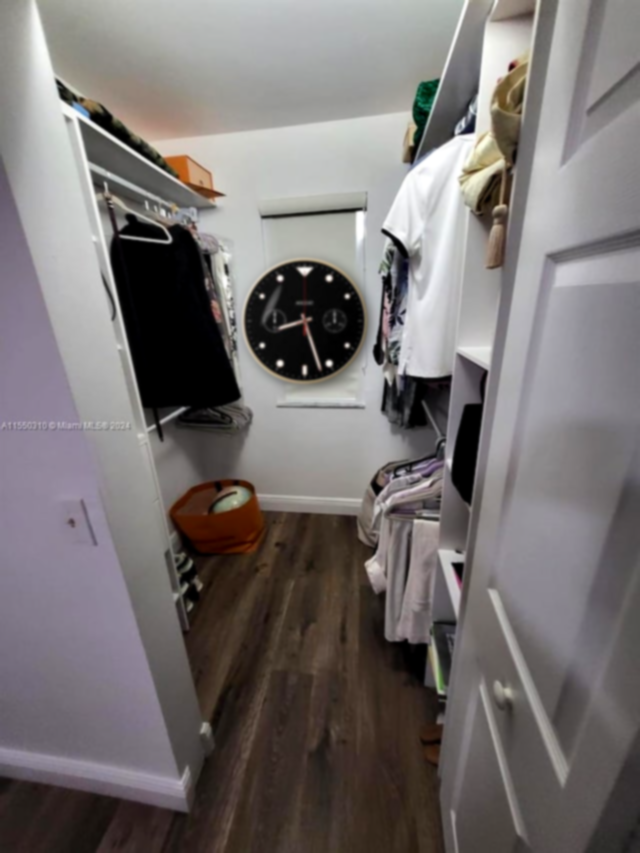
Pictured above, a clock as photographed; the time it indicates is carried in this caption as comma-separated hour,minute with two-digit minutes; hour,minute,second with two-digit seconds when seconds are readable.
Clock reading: 8,27
